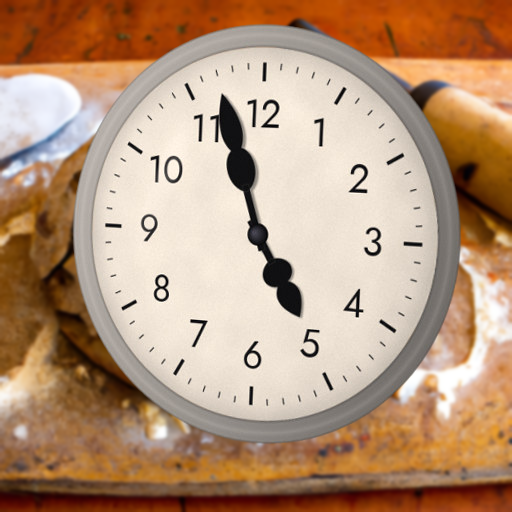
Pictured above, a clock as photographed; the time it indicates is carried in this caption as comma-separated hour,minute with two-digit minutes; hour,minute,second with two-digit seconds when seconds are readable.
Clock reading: 4,57
